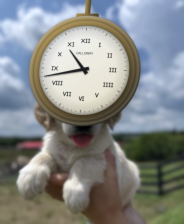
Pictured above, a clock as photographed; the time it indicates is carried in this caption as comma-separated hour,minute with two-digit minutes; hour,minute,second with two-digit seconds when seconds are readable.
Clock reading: 10,43
